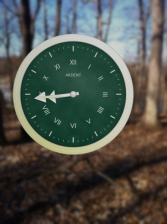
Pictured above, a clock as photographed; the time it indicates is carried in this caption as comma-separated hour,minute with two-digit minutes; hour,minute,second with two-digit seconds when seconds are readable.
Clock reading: 8,44
